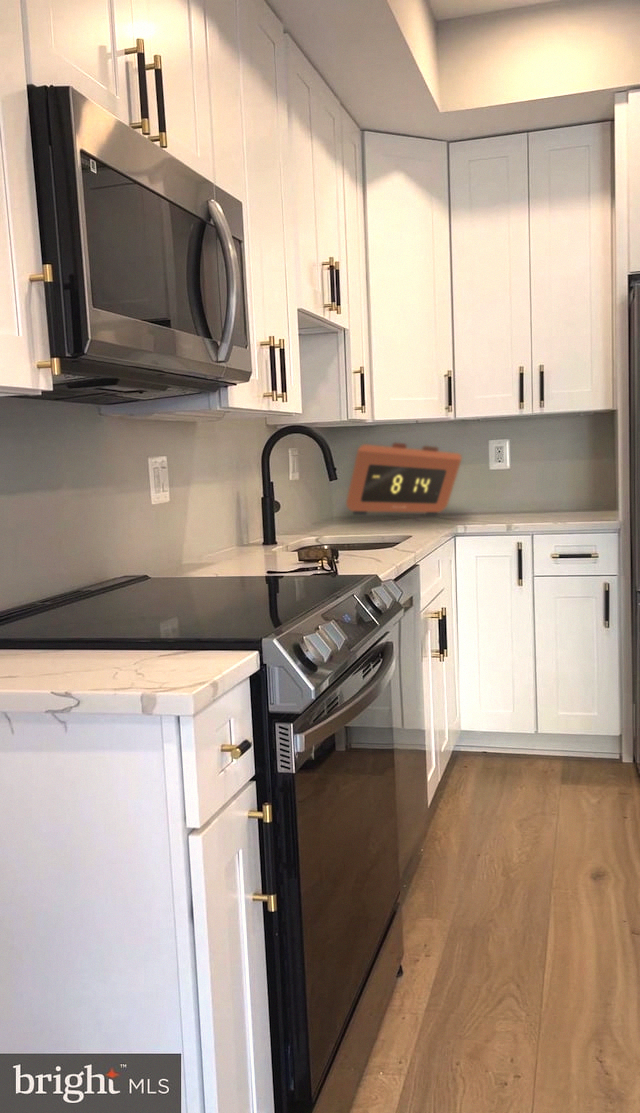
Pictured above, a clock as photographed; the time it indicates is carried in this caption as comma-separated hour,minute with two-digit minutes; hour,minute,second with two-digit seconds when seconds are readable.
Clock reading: 8,14
